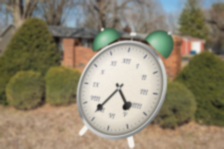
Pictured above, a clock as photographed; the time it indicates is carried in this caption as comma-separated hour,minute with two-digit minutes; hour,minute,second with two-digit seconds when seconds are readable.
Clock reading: 4,36
